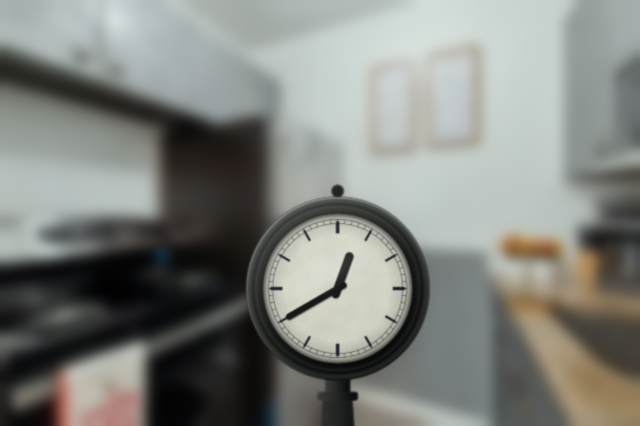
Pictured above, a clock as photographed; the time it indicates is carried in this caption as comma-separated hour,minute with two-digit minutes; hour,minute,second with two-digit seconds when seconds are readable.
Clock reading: 12,40
